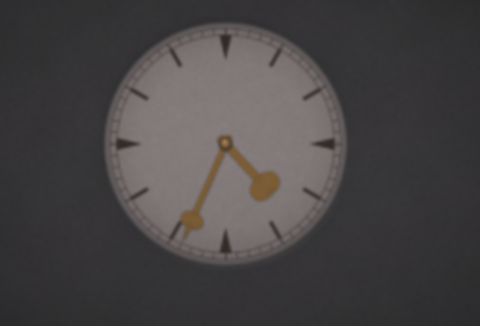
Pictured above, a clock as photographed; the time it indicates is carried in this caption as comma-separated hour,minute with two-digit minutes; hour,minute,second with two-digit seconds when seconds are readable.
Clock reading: 4,34
